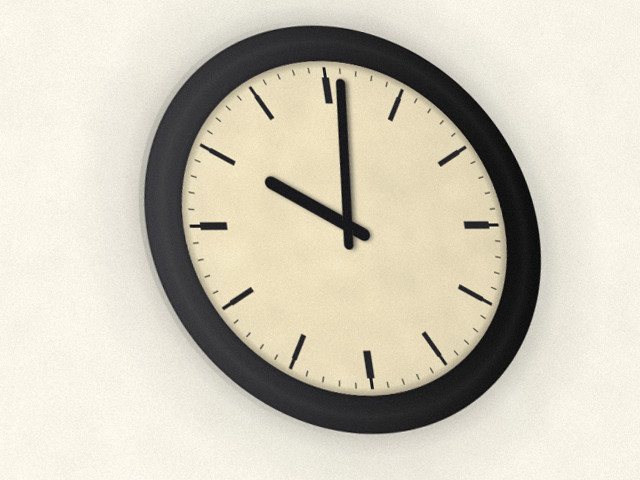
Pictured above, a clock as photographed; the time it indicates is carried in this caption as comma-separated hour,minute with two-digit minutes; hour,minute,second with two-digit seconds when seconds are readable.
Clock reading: 10,01
